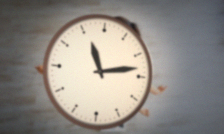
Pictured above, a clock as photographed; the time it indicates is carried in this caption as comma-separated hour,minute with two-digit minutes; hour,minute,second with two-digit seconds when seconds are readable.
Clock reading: 11,13
